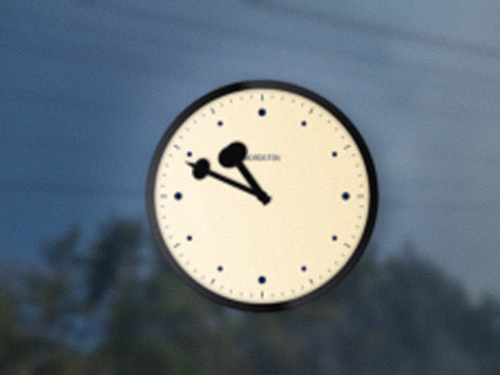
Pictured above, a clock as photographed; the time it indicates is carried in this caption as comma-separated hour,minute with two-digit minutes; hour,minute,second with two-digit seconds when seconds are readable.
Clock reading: 10,49
